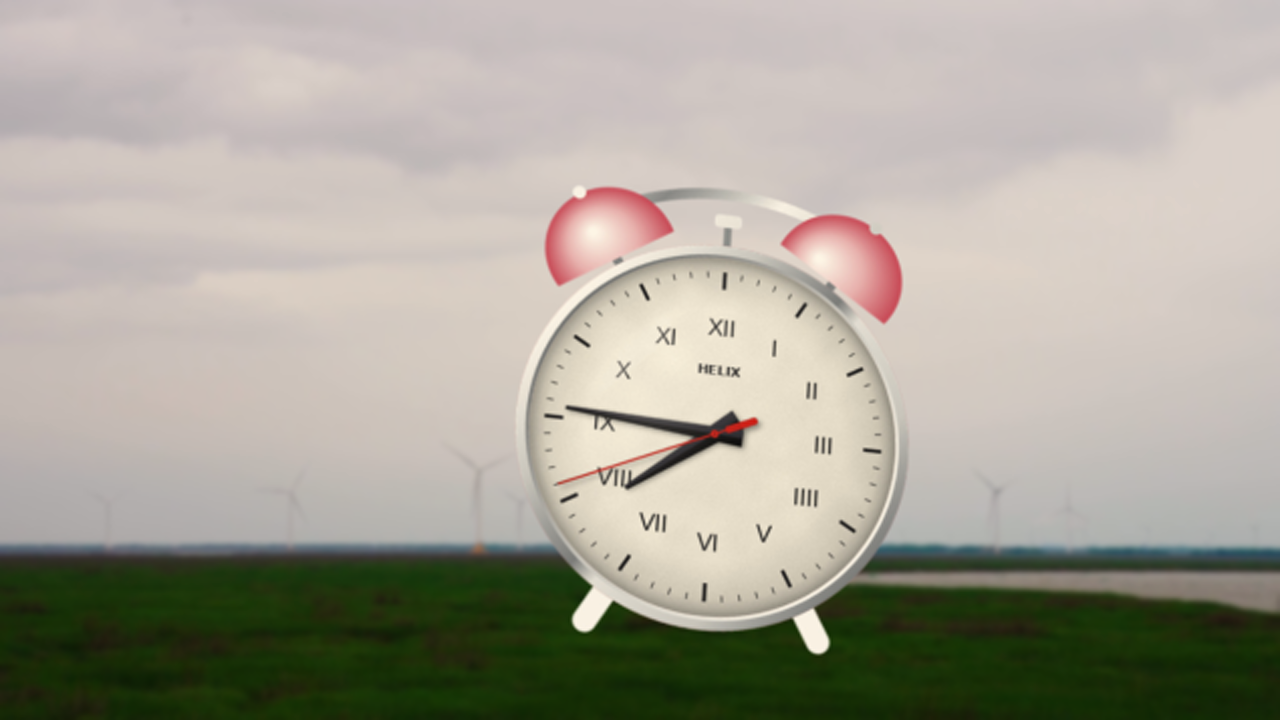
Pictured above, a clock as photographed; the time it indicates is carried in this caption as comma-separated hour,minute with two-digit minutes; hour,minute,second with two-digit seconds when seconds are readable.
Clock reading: 7,45,41
